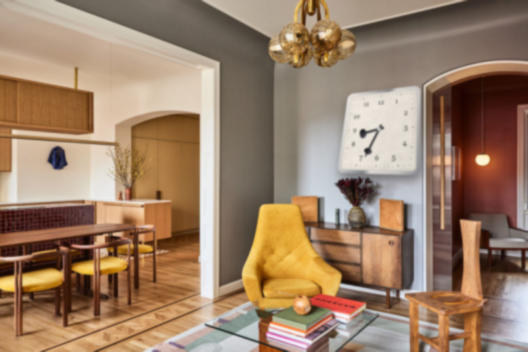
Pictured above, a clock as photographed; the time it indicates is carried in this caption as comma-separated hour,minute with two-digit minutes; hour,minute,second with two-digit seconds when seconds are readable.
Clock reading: 8,34
